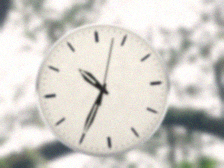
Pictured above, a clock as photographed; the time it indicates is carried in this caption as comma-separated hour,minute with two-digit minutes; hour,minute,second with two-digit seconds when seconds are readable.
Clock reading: 10,35,03
